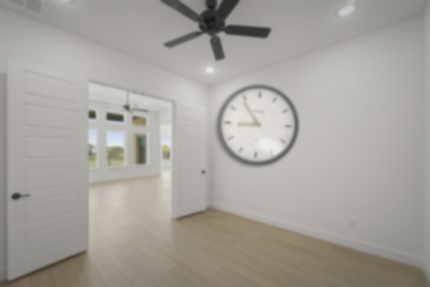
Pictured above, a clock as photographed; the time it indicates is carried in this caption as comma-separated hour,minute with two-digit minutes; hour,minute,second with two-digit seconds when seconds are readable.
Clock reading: 8,54
